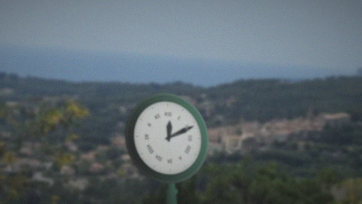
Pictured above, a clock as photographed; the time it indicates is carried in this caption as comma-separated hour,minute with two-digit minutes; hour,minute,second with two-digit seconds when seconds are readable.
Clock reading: 12,11
